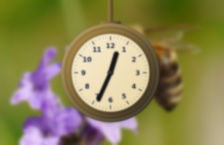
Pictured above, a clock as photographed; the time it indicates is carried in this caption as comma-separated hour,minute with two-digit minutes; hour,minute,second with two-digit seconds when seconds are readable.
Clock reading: 12,34
